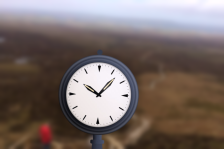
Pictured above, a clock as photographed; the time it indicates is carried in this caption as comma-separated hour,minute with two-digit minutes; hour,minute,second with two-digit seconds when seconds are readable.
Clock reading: 10,07
